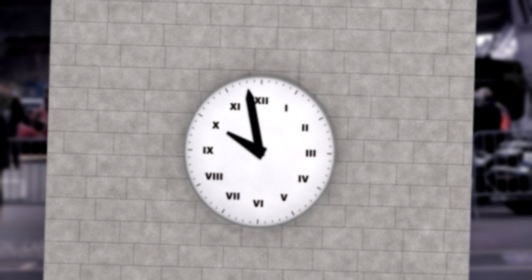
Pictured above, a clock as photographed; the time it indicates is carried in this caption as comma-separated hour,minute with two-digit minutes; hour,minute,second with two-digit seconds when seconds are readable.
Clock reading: 9,58
